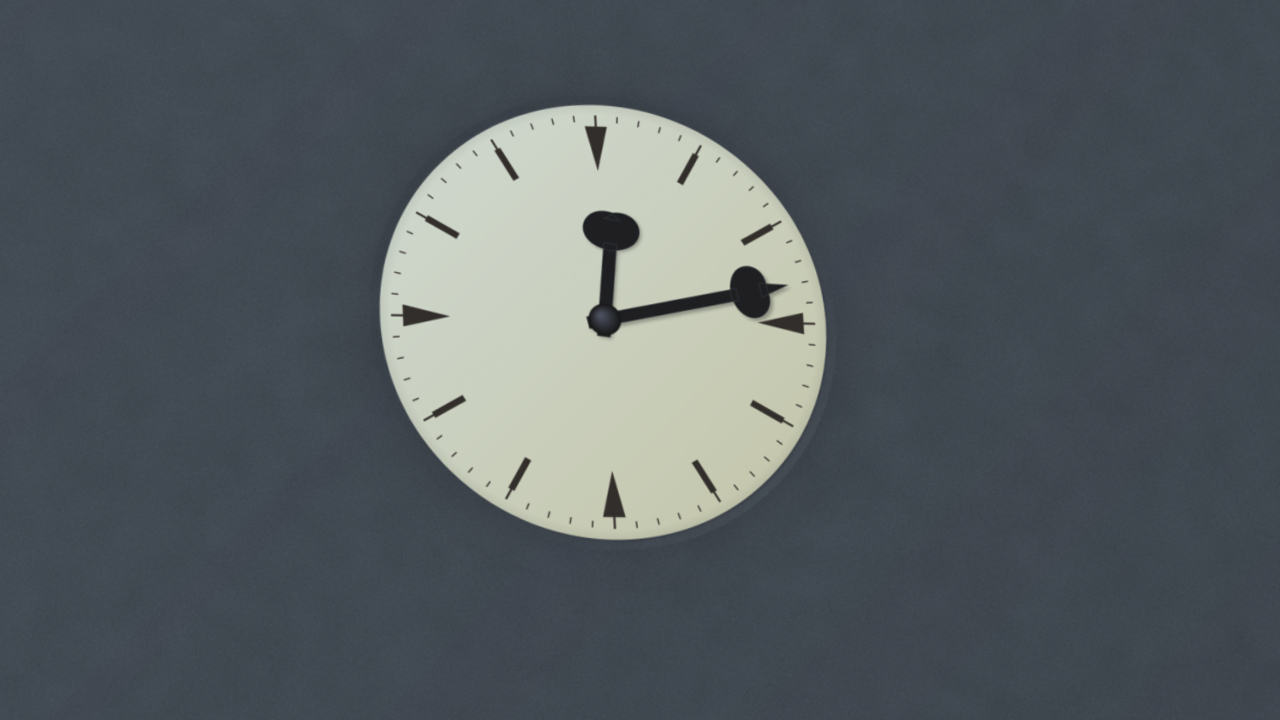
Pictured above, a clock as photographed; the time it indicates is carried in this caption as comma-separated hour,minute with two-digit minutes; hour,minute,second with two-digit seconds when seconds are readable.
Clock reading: 12,13
